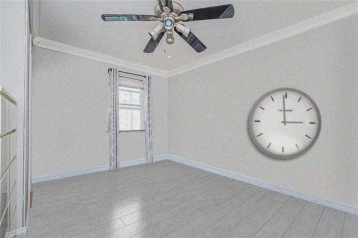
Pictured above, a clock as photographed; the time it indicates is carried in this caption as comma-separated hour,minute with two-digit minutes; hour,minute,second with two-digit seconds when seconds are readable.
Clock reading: 2,59
